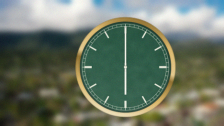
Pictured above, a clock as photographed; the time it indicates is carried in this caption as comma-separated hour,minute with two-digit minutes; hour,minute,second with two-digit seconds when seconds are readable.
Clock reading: 6,00
